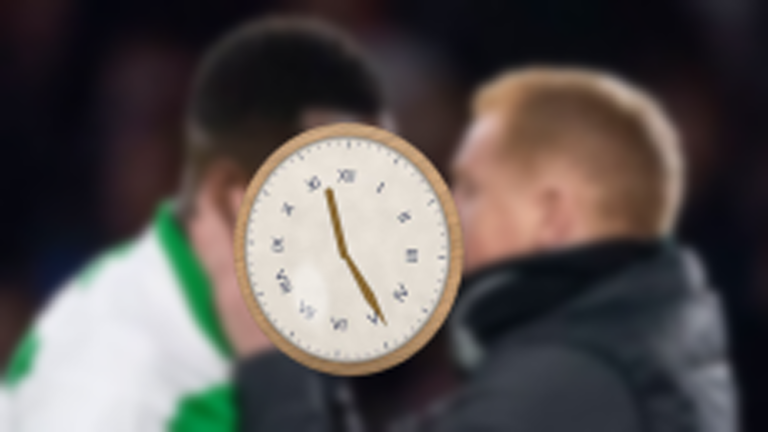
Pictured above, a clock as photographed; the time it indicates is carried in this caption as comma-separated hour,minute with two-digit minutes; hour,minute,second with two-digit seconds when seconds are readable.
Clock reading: 11,24
